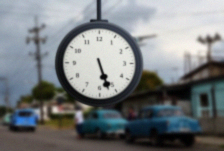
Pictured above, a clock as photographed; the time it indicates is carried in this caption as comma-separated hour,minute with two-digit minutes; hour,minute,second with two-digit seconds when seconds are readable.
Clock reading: 5,27
